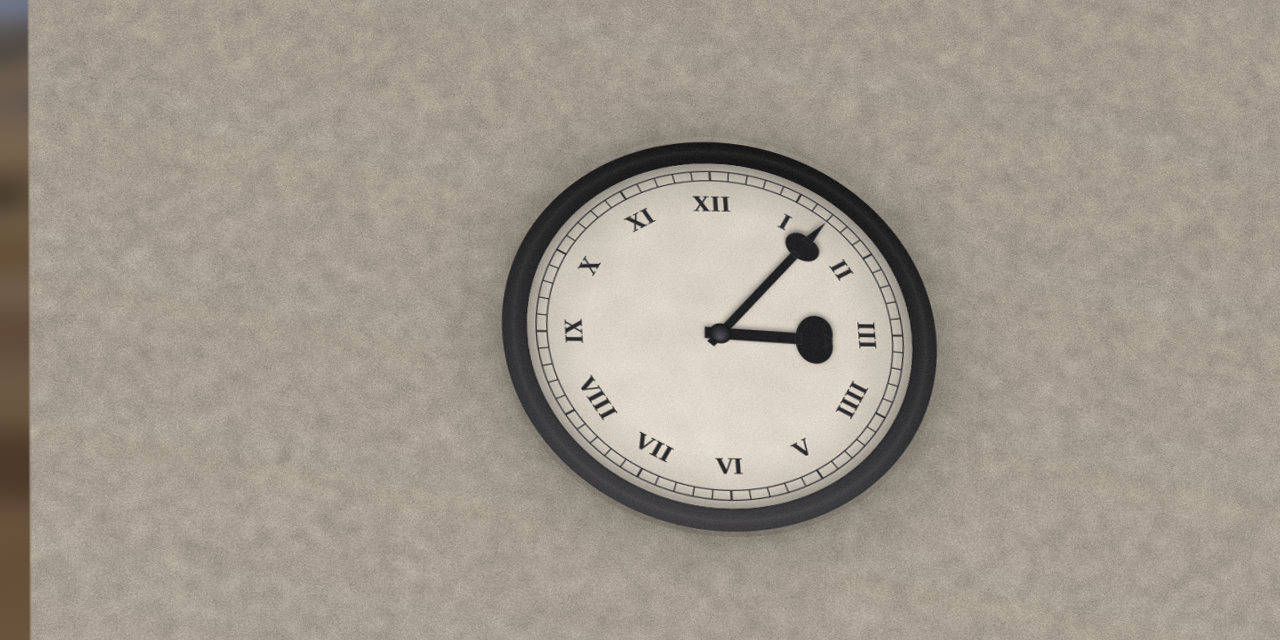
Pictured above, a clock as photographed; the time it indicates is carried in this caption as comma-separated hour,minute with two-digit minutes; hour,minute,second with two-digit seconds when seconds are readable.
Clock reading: 3,07
